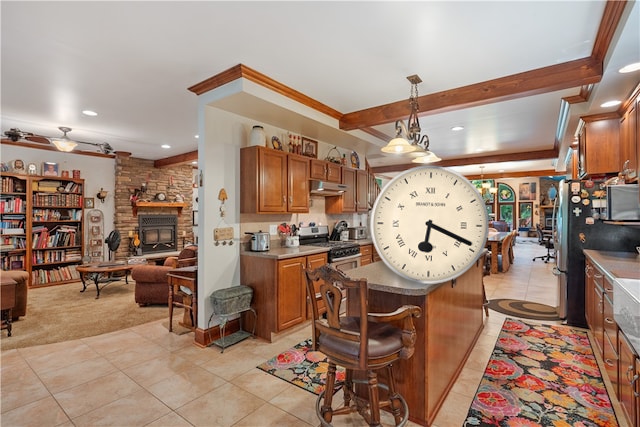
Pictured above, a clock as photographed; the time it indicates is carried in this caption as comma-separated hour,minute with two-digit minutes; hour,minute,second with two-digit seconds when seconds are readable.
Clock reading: 6,19
